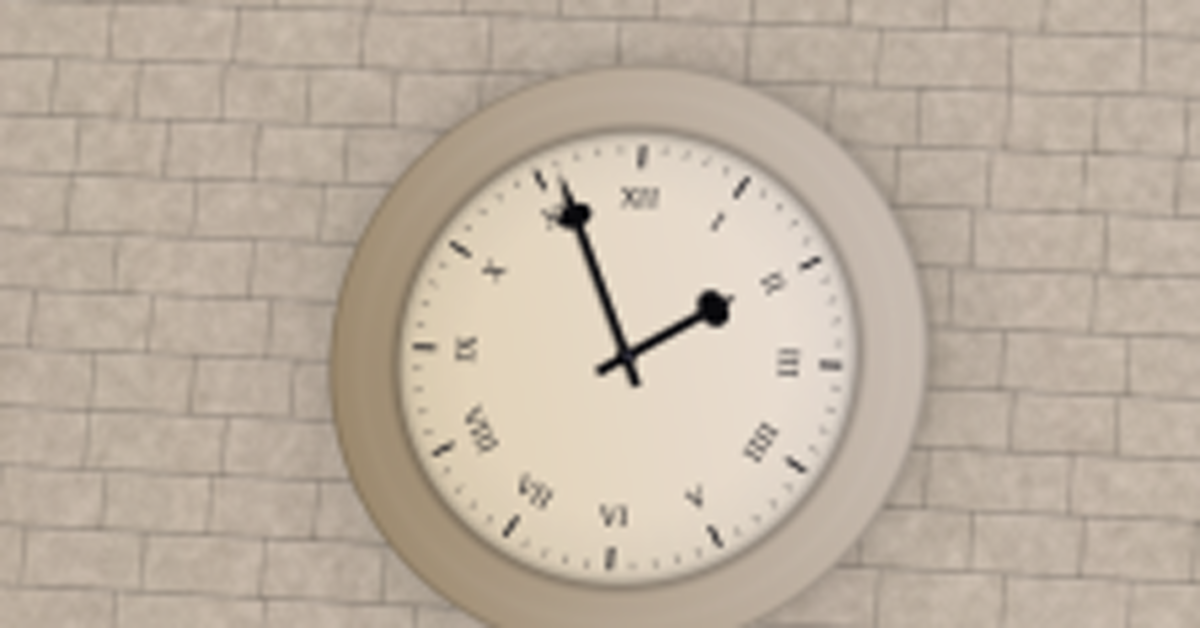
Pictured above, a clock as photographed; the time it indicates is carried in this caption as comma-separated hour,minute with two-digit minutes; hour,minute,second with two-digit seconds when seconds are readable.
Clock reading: 1,56
